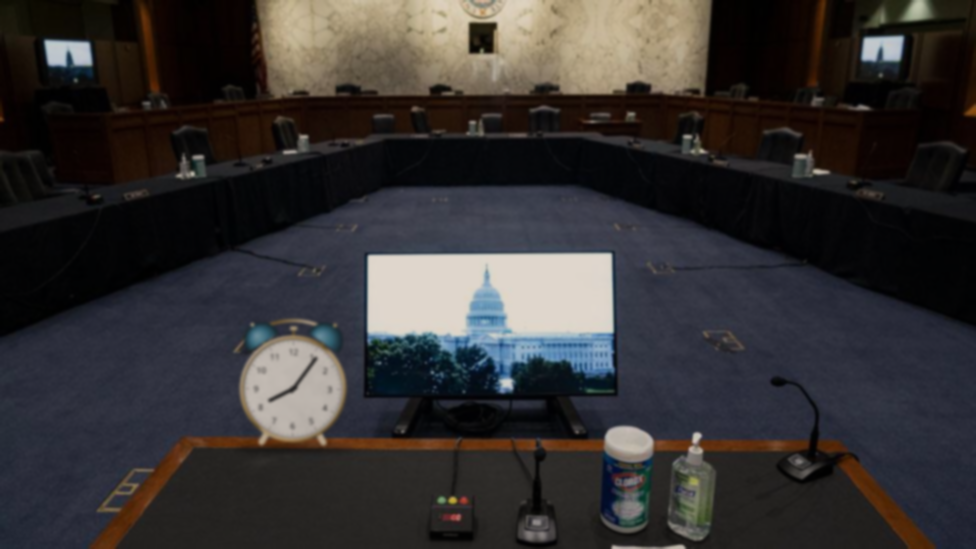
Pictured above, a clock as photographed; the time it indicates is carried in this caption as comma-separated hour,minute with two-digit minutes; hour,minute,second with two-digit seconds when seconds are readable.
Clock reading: 8,06
